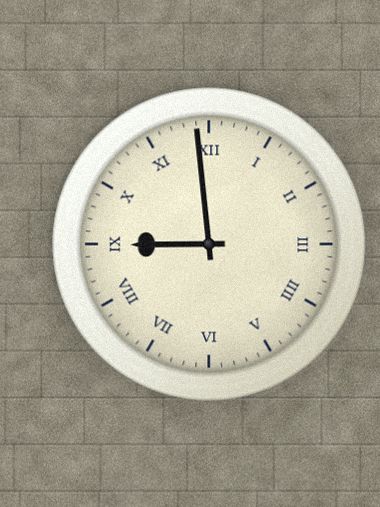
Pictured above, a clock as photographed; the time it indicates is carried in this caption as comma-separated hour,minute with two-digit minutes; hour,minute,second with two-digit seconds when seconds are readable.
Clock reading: 8,59
